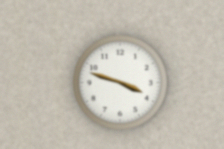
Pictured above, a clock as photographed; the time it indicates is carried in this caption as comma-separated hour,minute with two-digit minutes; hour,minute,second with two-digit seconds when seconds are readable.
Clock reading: 3,48
